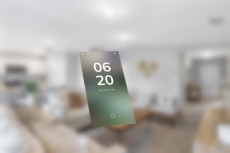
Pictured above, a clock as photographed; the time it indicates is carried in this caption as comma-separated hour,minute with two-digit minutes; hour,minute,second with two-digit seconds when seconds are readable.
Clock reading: 6,20
